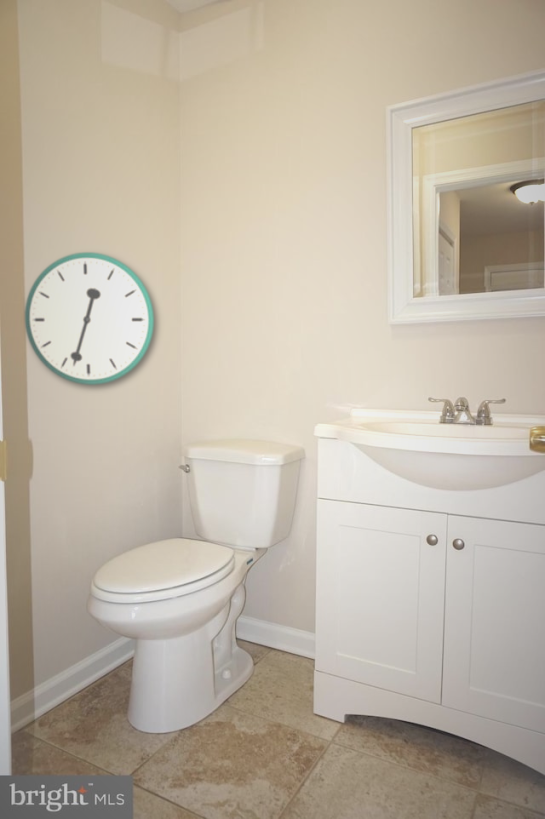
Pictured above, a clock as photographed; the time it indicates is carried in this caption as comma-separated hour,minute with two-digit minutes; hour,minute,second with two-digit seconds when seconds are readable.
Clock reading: 12,33
